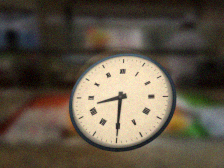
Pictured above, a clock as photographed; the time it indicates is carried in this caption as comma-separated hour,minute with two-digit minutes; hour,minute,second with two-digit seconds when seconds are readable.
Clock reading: 8,30
